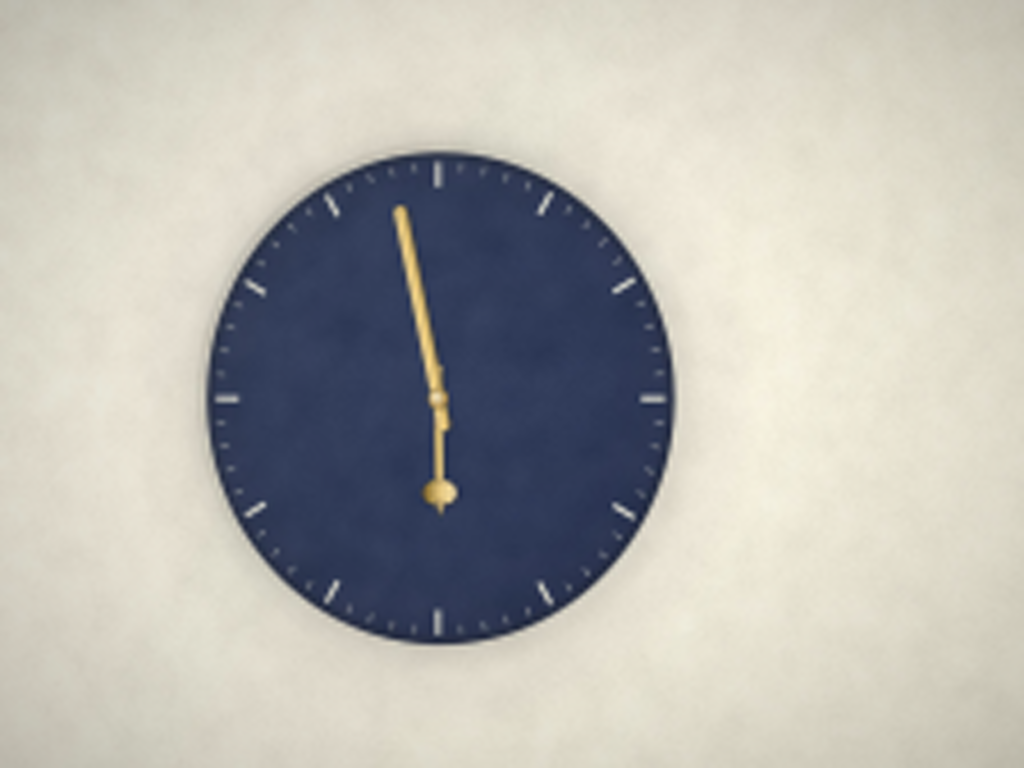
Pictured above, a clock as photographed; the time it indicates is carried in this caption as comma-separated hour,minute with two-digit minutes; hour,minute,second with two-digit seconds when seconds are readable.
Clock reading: 5,58
